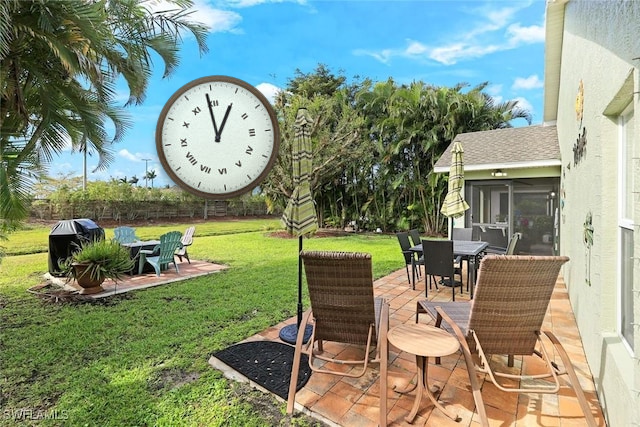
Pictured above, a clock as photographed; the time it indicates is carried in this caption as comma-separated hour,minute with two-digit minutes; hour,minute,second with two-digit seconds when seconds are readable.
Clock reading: 12,59
